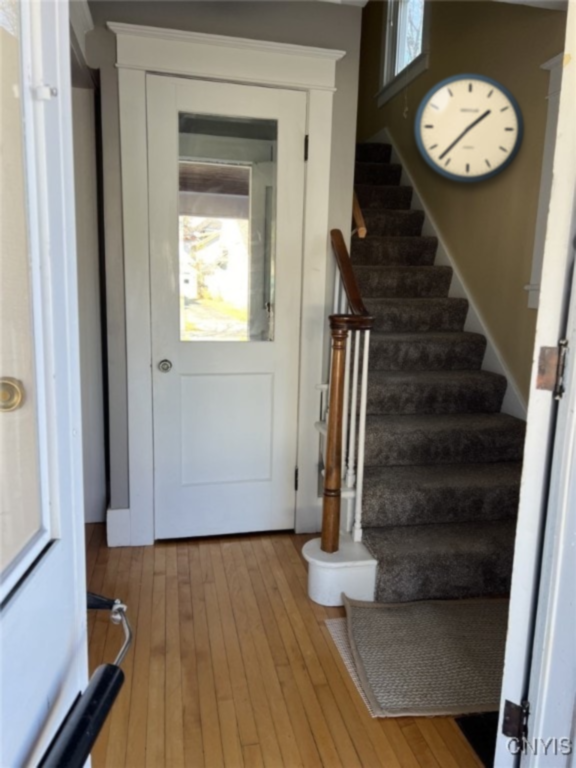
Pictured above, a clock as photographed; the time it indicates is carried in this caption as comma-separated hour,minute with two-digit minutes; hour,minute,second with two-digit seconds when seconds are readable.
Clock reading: 1,37
